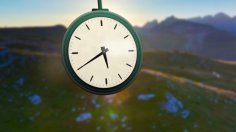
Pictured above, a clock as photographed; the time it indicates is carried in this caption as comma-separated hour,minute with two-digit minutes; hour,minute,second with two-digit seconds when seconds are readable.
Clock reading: 5,40
